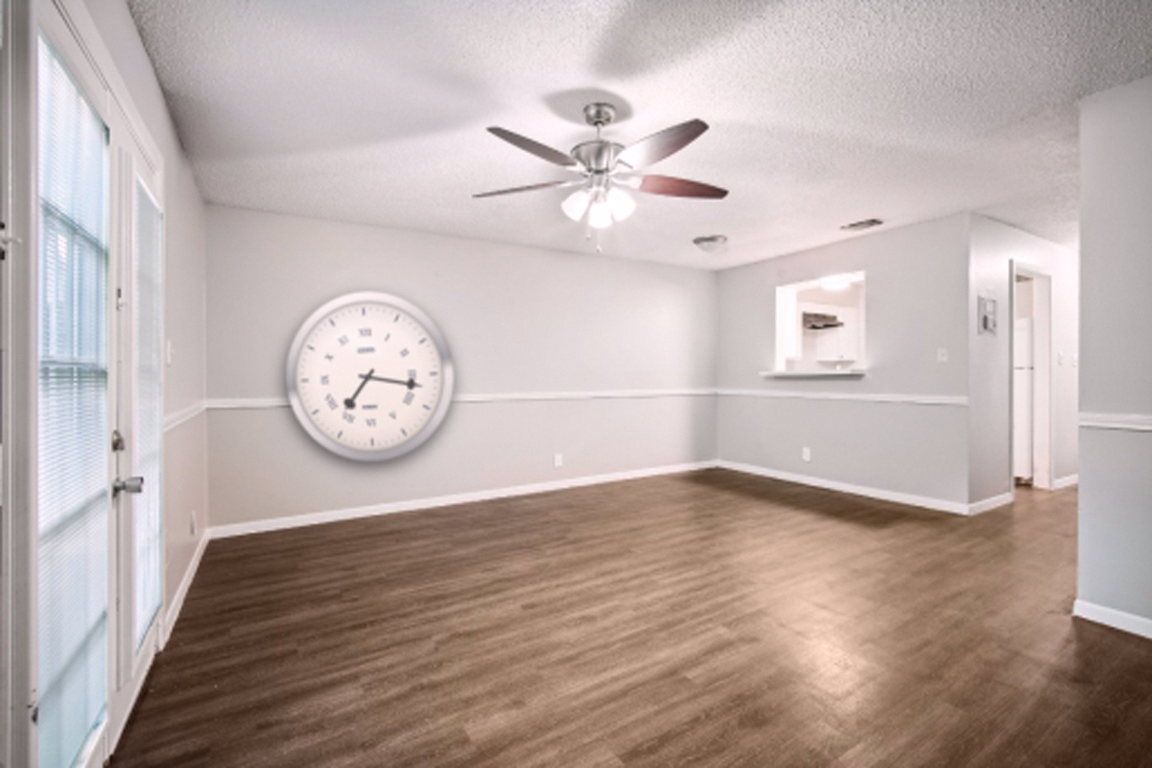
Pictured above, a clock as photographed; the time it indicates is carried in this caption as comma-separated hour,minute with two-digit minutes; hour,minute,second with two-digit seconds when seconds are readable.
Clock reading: 7,17
